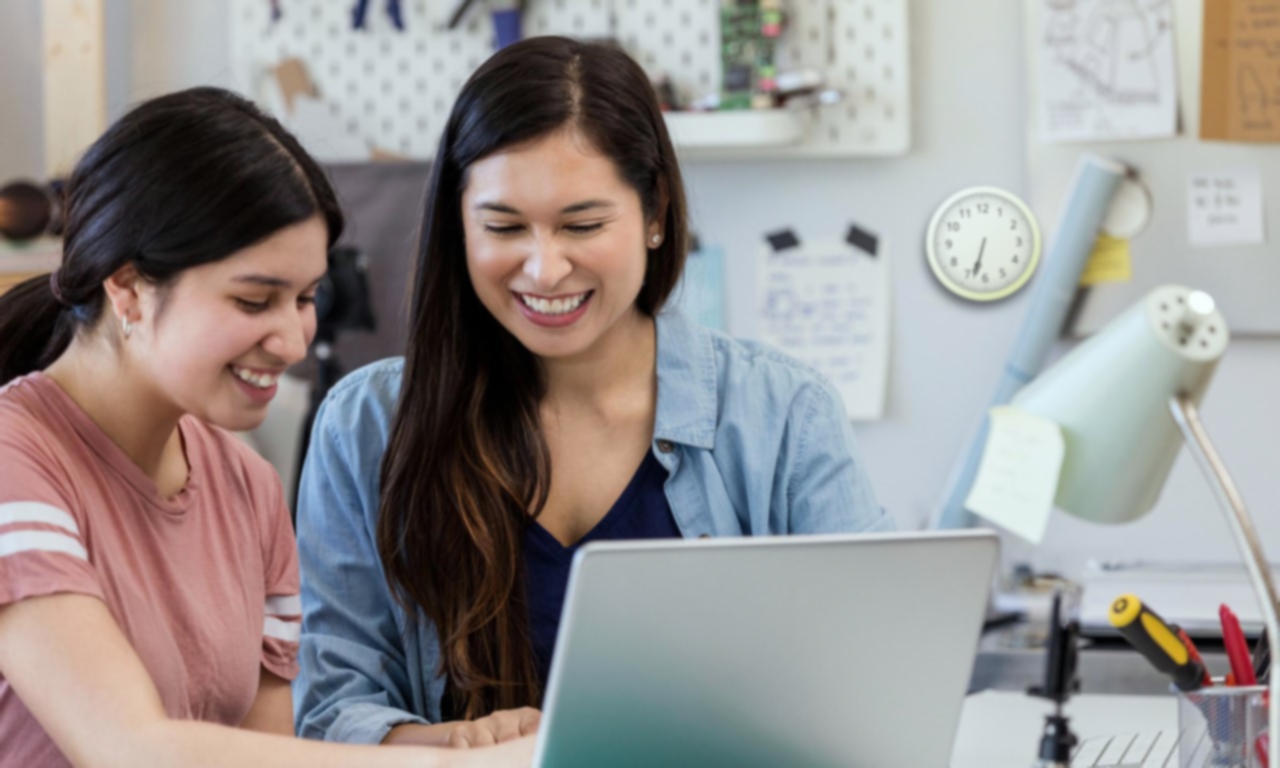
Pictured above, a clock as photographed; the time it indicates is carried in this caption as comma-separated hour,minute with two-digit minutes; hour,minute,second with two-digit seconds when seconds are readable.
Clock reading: 6,33
